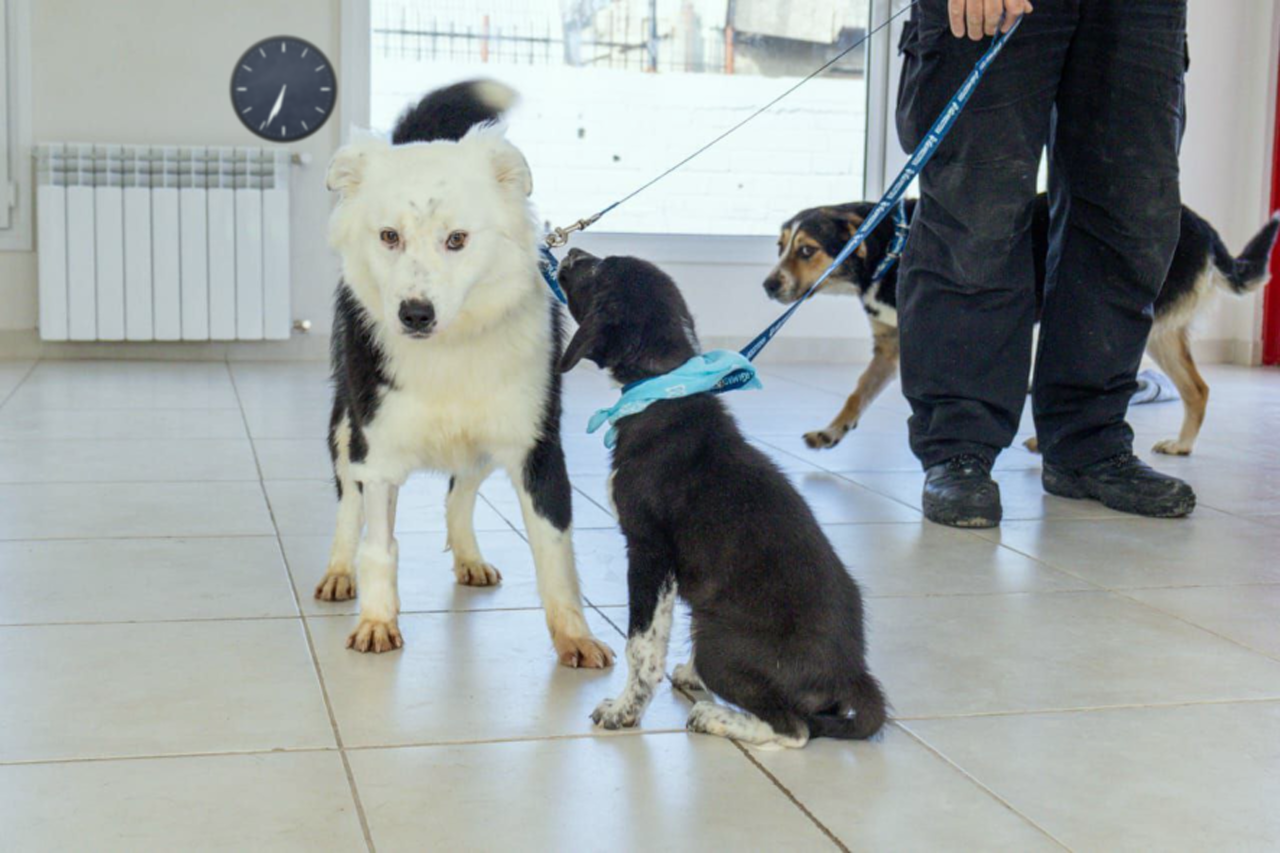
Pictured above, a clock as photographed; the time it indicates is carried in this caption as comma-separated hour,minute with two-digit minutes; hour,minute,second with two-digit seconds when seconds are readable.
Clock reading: 6,34
